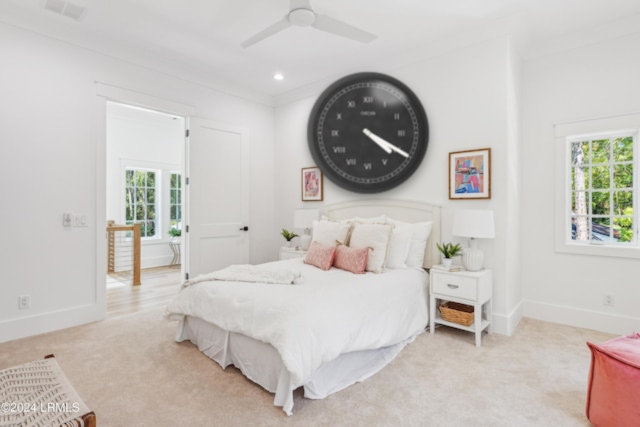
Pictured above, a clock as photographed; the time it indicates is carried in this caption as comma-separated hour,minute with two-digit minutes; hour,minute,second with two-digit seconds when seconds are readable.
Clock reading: 4,20
